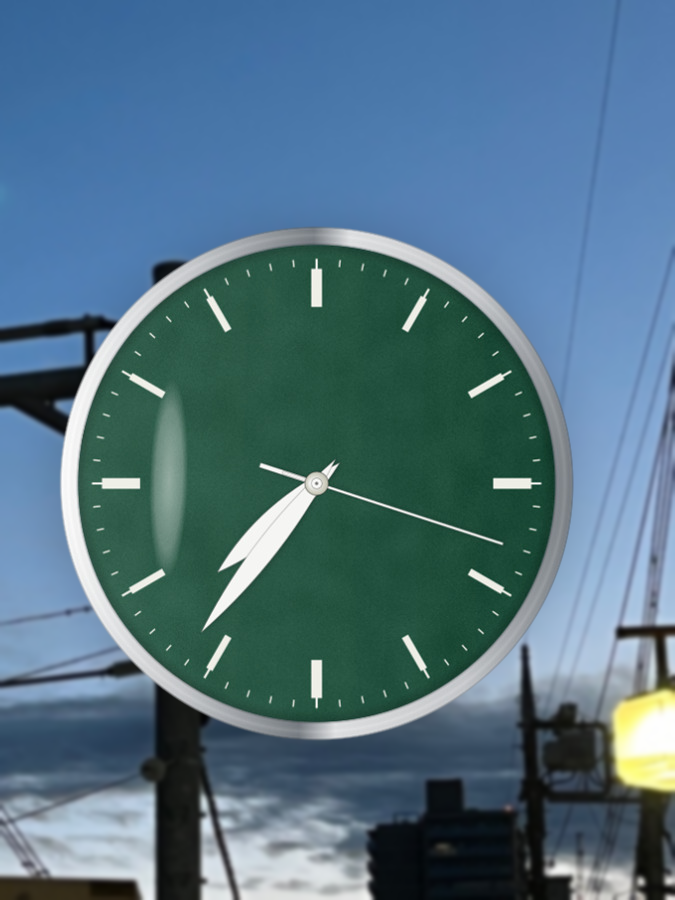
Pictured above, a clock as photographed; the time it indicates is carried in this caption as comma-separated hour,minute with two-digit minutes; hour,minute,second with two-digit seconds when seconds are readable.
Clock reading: 7,36,18
